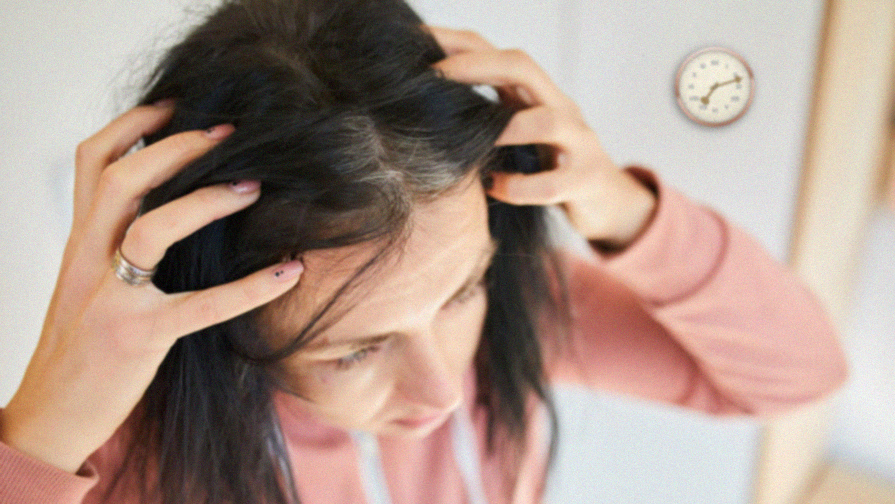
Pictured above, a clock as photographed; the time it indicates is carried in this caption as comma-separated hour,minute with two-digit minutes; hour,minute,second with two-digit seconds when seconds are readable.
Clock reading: 7,12
